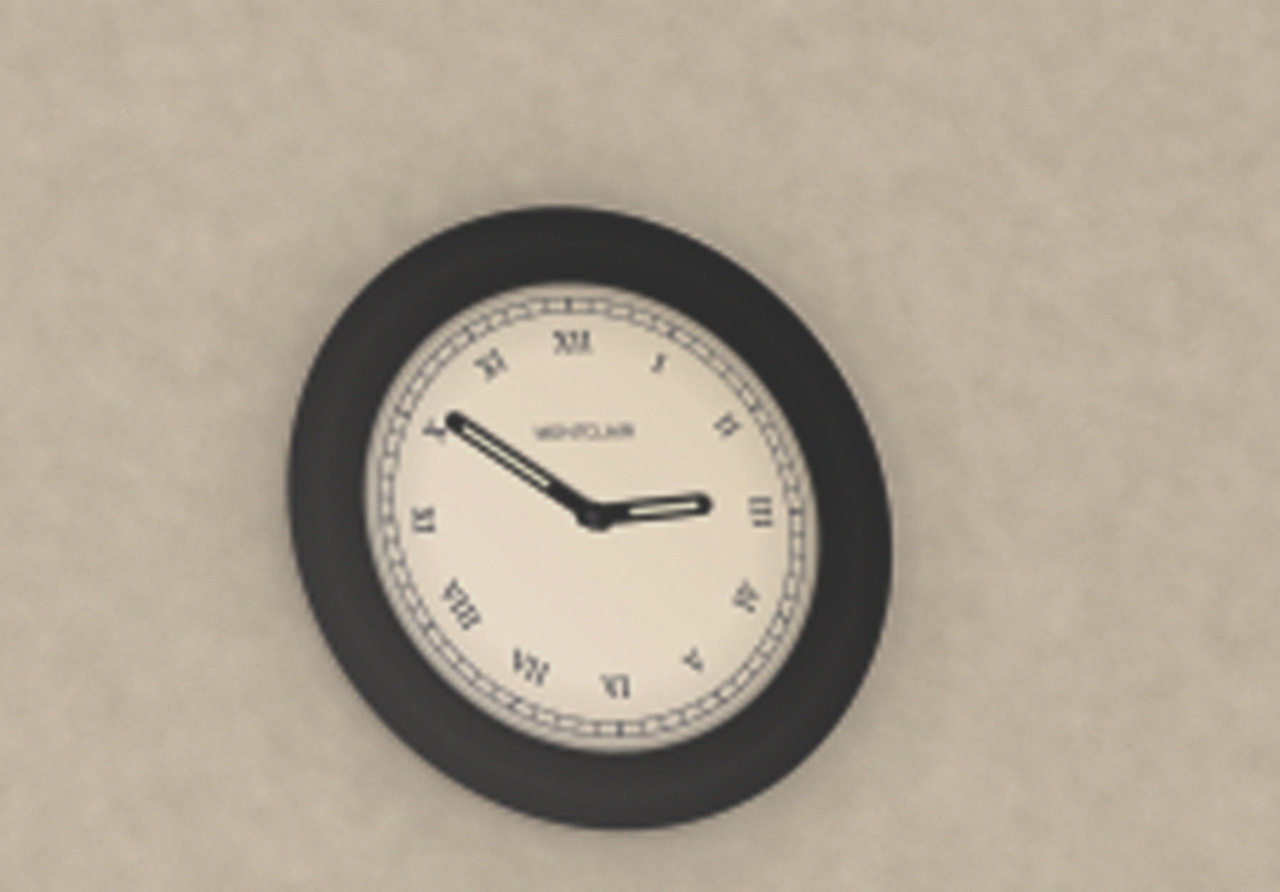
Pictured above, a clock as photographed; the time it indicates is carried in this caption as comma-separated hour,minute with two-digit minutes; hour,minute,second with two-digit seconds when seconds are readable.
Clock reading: 2,51
